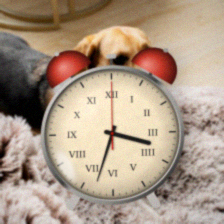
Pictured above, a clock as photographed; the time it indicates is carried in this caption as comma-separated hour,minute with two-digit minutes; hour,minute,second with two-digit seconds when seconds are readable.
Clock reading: 3,33,00
